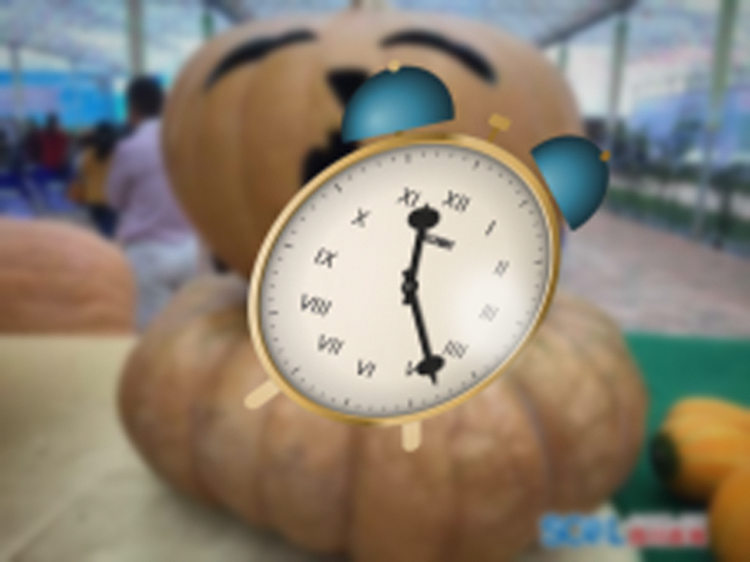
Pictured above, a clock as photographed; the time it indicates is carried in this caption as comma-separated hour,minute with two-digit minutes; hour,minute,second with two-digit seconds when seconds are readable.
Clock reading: 11,23
